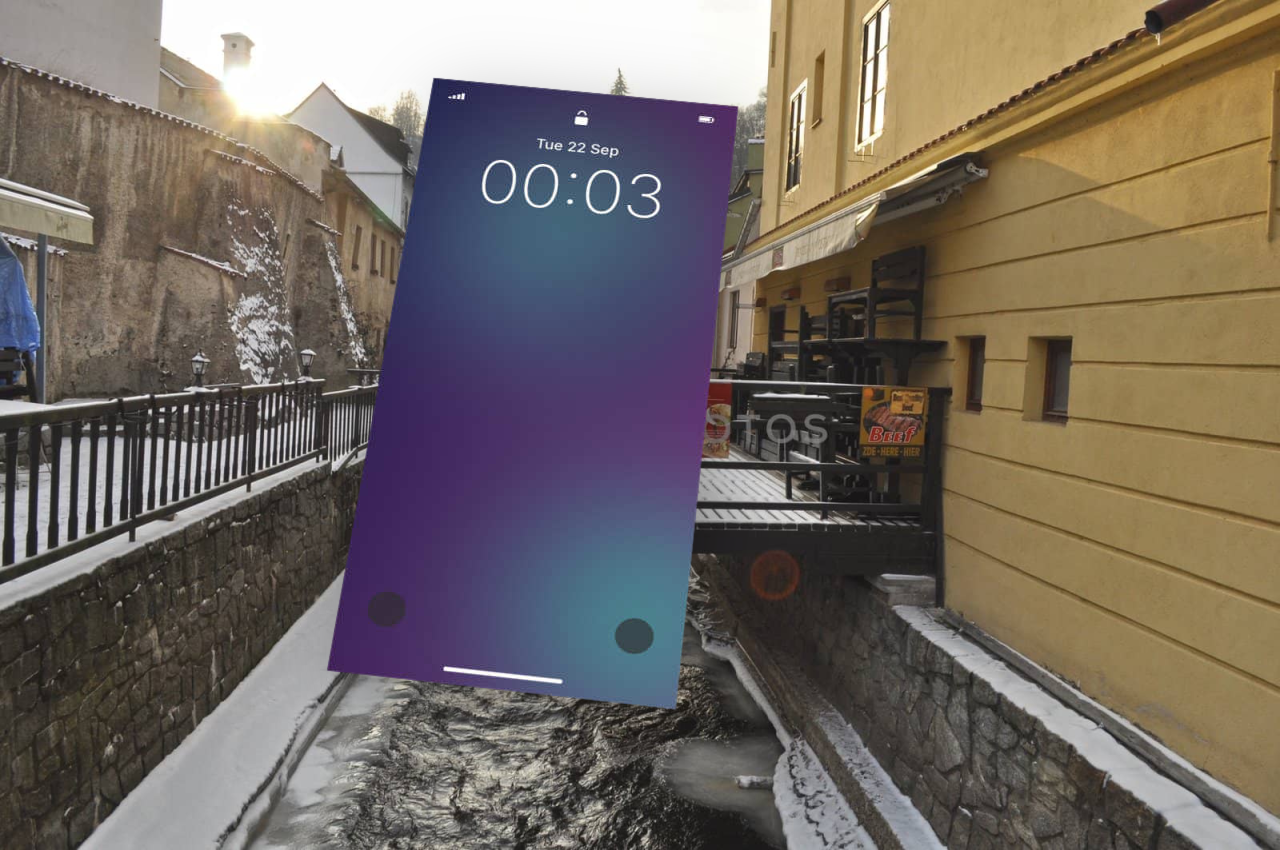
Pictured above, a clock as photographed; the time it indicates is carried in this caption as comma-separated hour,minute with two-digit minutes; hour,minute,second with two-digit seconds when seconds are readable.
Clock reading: 0,03
